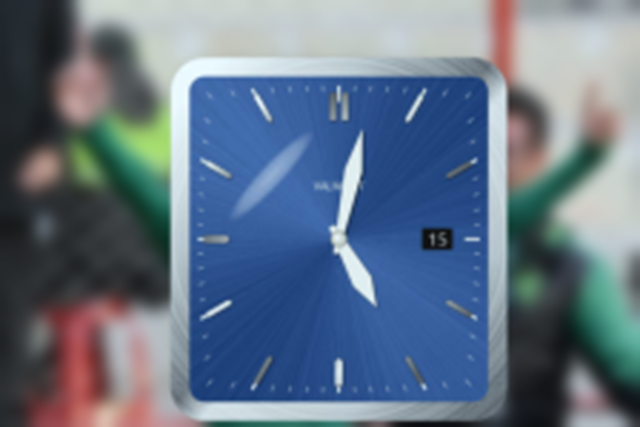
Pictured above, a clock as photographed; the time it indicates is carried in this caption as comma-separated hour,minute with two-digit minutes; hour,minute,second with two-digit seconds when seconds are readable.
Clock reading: 5,02
